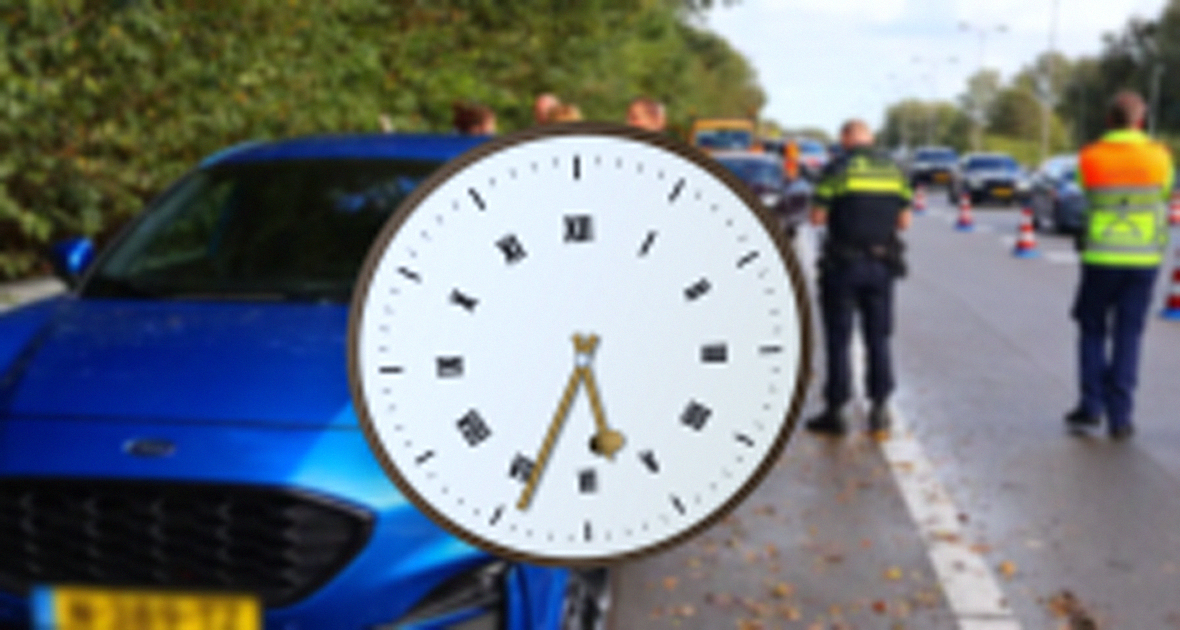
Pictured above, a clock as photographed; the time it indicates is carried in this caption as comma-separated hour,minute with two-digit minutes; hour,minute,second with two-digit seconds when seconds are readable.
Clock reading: 5,34
